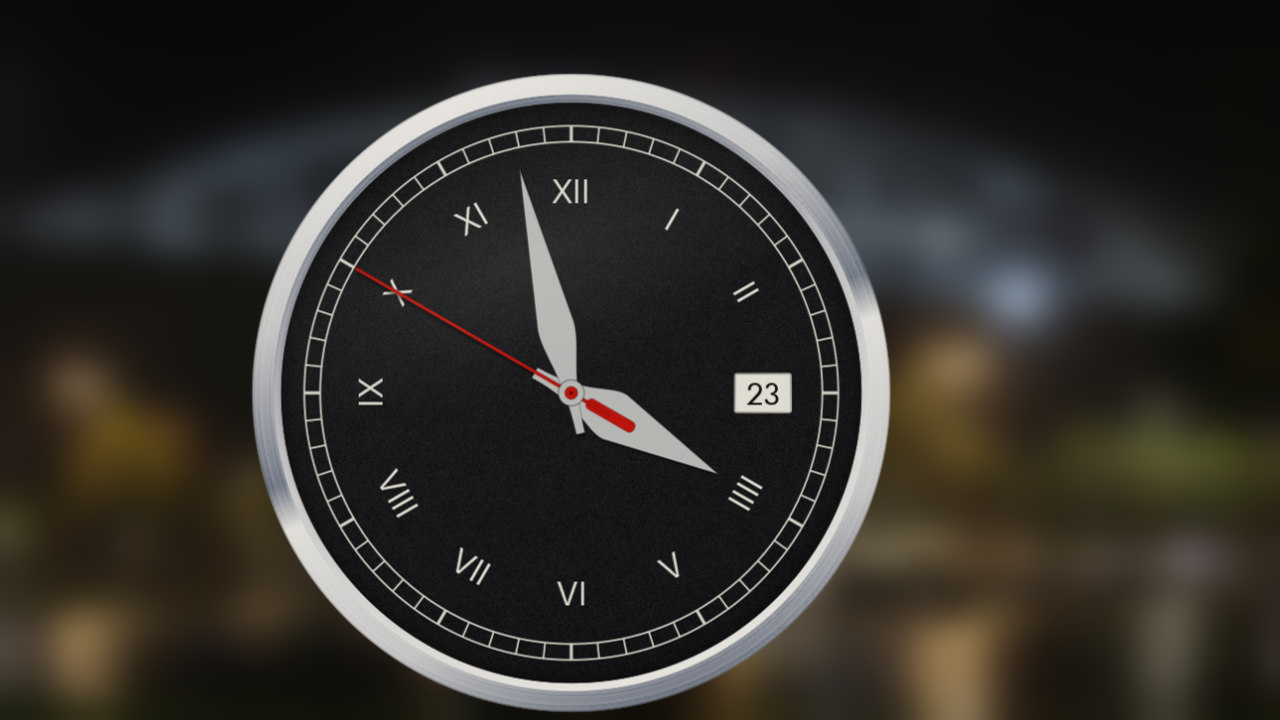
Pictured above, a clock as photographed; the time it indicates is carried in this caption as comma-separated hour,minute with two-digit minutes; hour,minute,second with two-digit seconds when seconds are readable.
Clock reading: 3,57,50
